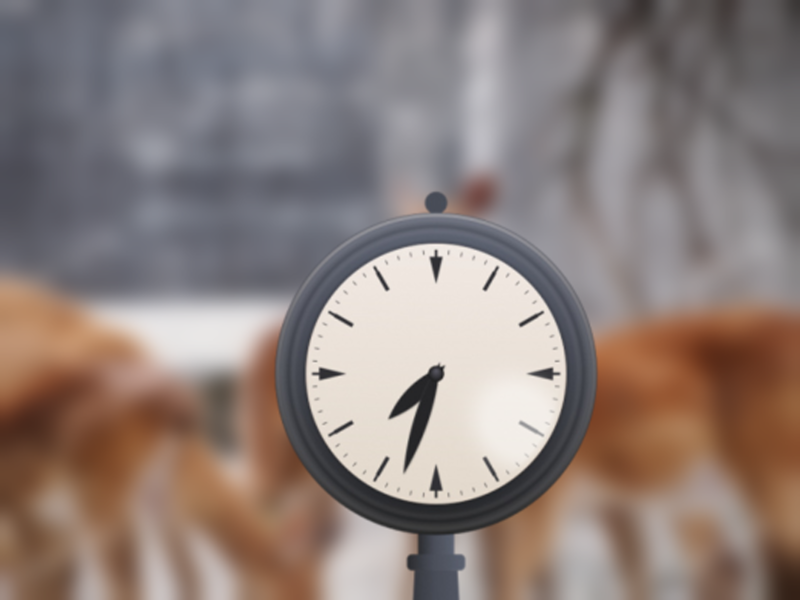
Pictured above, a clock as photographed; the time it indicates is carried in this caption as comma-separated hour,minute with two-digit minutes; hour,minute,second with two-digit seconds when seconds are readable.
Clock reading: 7,33
